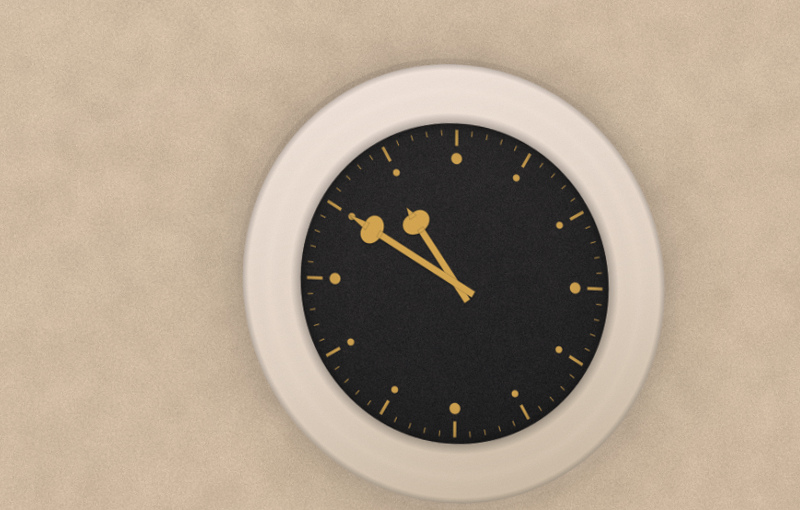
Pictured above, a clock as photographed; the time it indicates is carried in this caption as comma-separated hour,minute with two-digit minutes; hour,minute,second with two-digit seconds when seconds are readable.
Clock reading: 10,50
